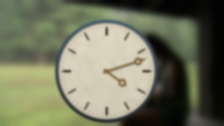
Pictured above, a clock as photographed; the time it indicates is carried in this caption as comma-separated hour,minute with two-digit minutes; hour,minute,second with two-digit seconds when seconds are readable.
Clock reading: 4,12
